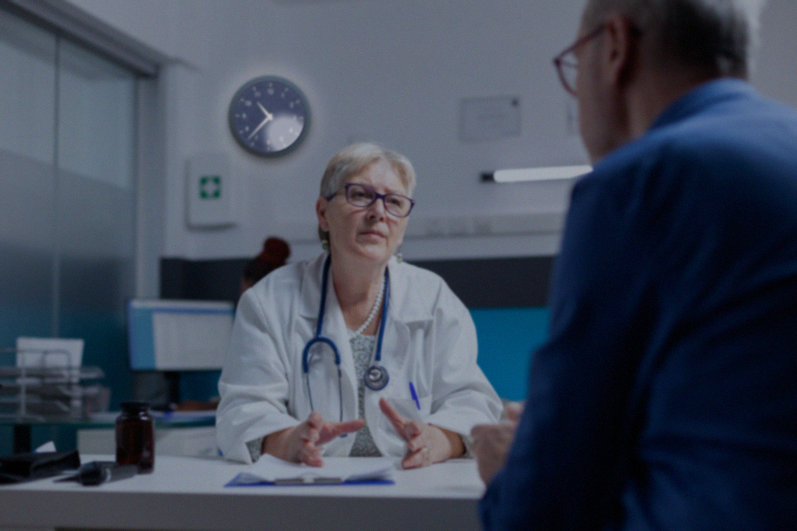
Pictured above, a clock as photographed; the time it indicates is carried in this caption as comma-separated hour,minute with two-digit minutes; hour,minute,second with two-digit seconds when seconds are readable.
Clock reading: 10,37
